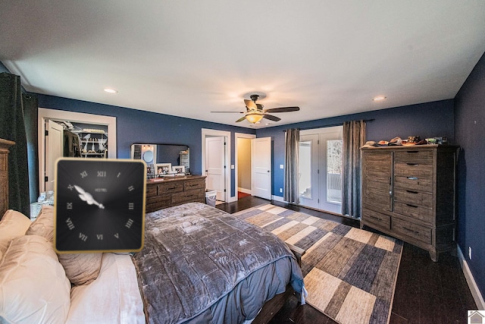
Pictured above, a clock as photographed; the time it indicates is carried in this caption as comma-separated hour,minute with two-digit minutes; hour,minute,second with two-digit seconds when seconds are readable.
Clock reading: 9,51
